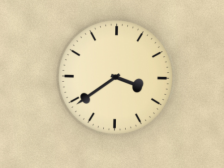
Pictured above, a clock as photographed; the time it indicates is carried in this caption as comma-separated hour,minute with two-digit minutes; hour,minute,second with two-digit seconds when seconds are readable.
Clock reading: 3,39
